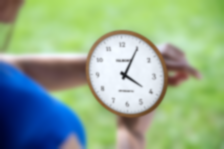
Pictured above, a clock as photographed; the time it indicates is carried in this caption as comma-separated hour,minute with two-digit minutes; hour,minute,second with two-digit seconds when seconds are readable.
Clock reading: 4,05
